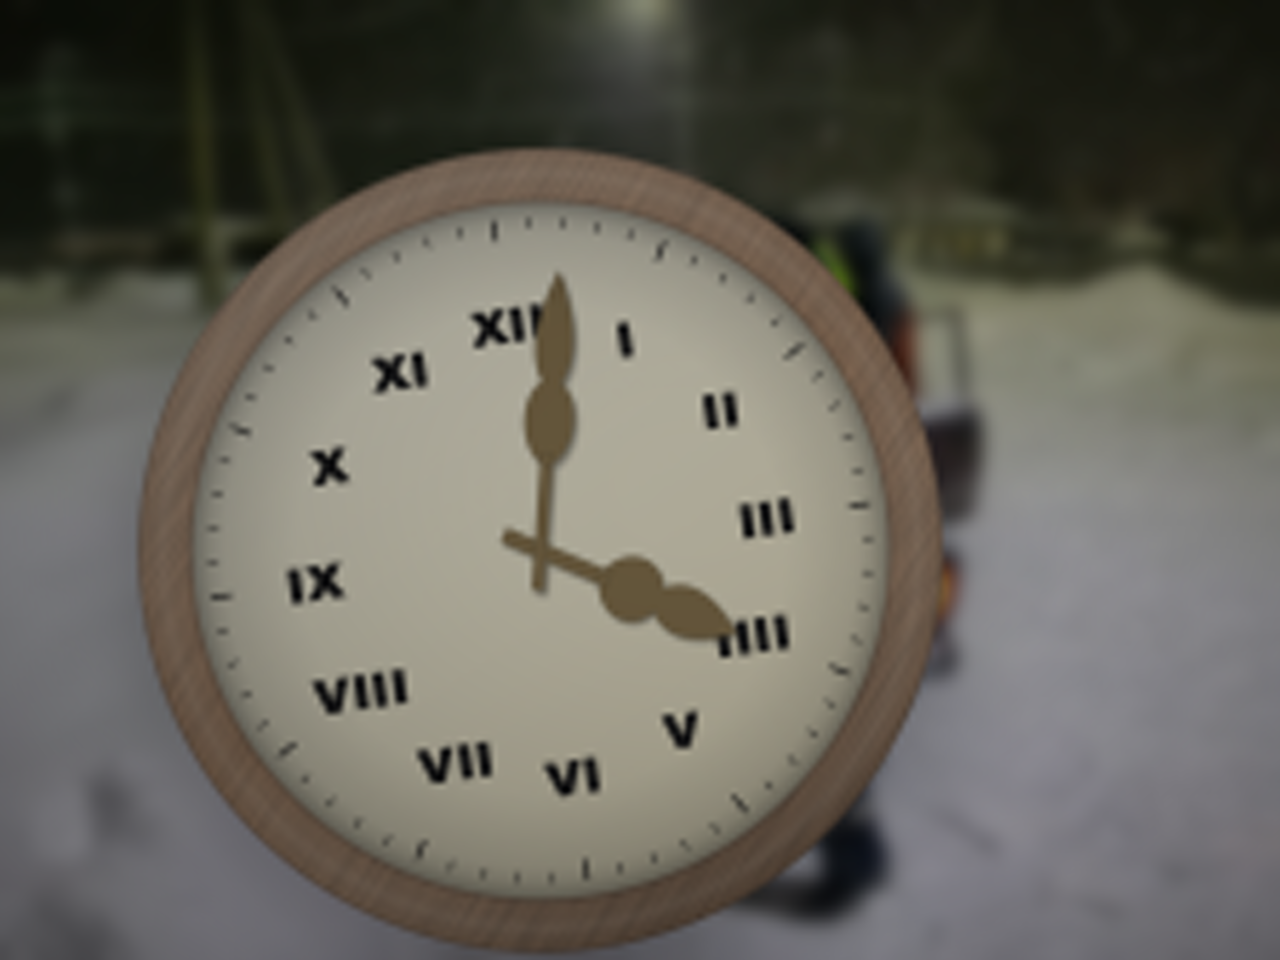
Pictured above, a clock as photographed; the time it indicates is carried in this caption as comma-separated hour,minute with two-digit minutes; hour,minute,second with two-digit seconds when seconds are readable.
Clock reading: 4,02
